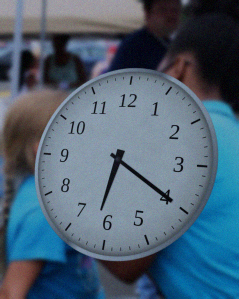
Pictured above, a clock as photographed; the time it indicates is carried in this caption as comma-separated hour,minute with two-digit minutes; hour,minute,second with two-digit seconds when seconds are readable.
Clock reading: 6,20
